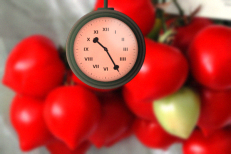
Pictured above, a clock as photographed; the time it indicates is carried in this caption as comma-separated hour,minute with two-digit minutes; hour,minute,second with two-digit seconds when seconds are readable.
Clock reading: 10,25
